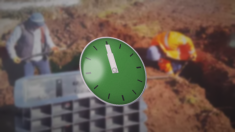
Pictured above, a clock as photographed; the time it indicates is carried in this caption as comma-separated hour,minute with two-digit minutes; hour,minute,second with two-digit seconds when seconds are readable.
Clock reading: 12,00
